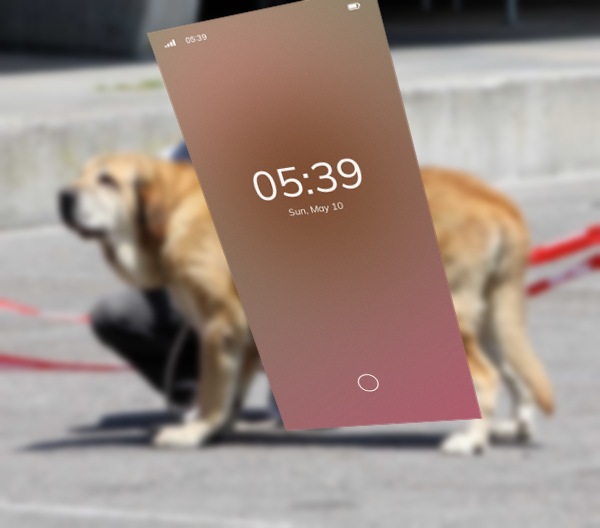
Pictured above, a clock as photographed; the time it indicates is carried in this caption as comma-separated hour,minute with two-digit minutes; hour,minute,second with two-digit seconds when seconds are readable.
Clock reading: 5,39
